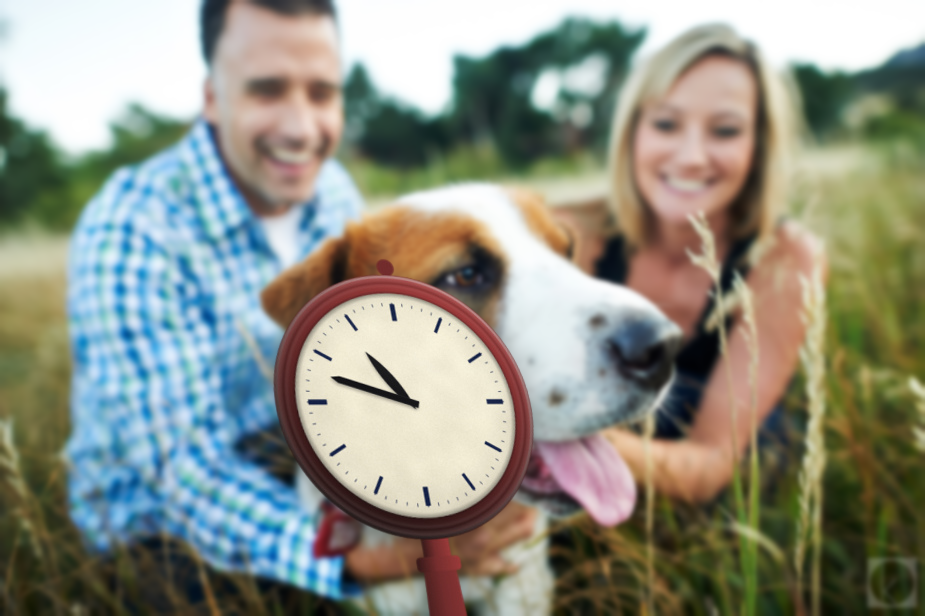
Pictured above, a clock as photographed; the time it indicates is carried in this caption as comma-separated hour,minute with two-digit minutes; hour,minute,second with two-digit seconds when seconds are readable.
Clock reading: 10,48
